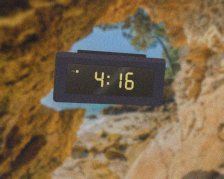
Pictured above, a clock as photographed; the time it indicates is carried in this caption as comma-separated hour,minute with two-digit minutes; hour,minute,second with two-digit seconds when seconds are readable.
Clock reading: 4,16
